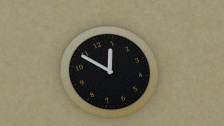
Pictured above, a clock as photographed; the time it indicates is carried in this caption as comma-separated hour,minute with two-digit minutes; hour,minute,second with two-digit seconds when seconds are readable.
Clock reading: 12,54
